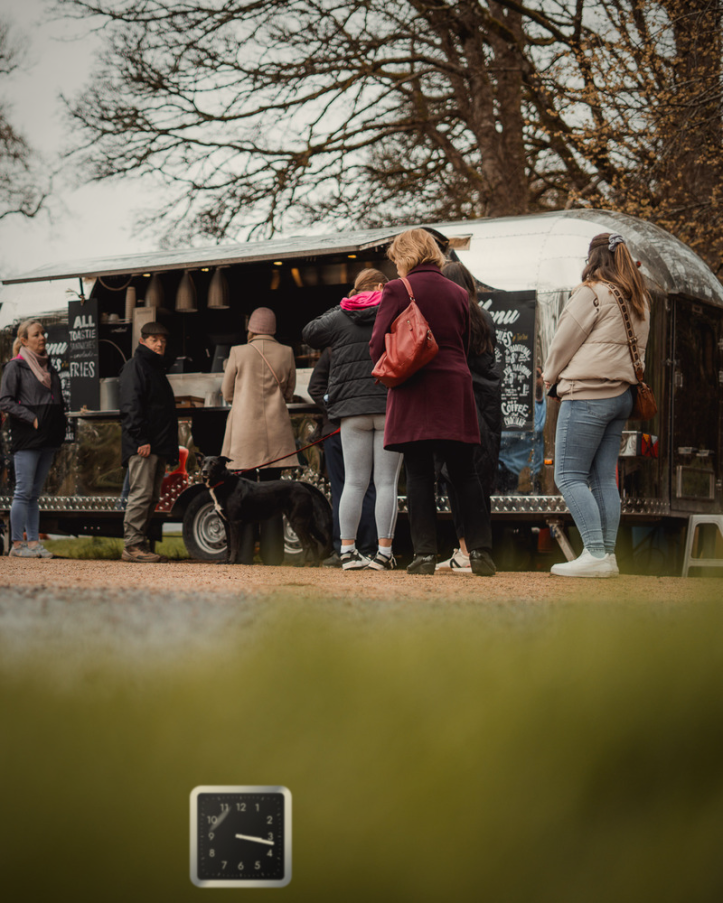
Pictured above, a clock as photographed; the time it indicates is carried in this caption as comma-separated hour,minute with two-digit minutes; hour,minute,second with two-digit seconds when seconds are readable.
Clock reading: 3,17
